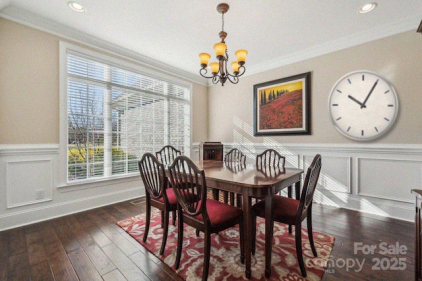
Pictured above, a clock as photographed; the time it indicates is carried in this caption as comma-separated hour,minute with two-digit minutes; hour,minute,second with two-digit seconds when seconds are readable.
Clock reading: 10,05
